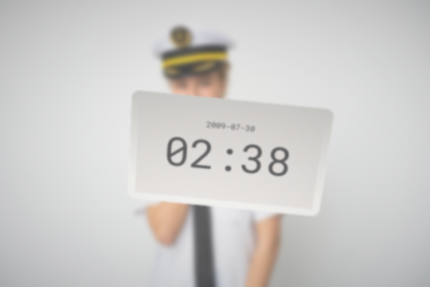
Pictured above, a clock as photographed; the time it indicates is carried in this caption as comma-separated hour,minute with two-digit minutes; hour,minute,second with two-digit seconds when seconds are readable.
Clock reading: 2,38
